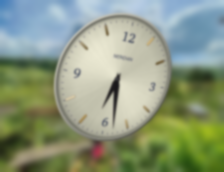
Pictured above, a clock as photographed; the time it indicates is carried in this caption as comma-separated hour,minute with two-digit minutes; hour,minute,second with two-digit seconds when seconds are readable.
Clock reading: 6,28
